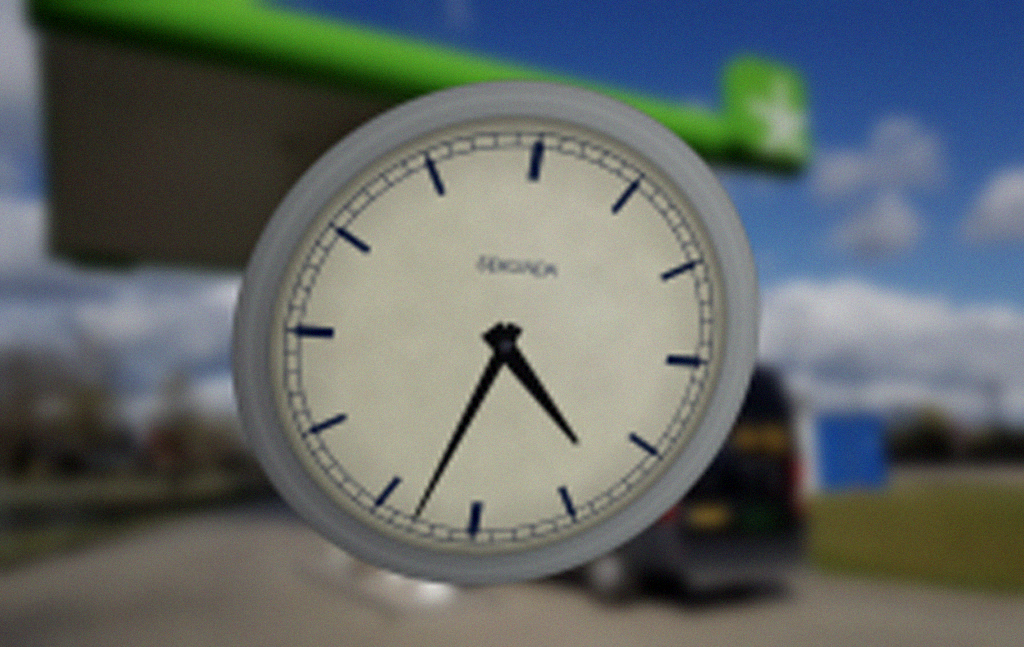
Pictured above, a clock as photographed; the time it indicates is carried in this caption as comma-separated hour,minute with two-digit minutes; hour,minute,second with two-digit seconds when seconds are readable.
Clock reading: 4,33
